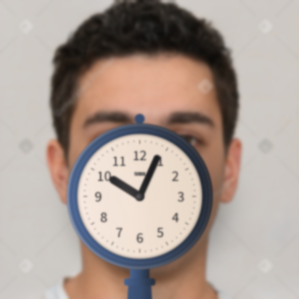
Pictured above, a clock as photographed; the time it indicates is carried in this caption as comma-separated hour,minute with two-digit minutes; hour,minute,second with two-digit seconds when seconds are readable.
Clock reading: 10,04
